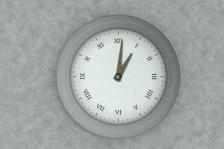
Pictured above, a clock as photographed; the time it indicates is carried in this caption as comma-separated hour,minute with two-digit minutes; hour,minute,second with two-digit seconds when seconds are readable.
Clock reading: 1,01
